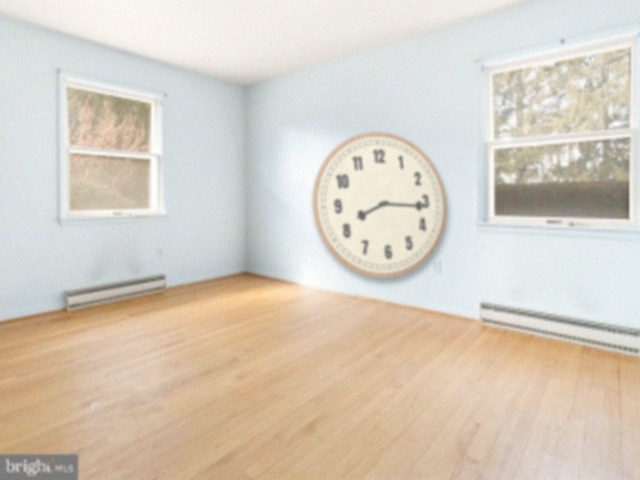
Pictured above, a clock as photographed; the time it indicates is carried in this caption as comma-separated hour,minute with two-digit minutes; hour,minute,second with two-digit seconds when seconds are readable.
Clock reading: 8,16
